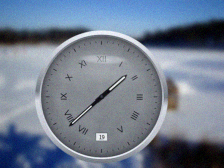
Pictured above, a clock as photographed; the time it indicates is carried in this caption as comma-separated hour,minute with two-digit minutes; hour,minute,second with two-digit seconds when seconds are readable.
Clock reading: 1,38
